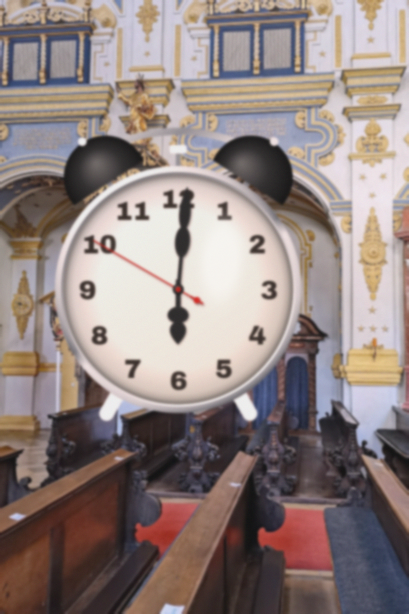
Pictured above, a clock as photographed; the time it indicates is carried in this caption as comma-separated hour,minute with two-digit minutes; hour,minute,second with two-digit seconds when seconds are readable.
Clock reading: 6,00,50
